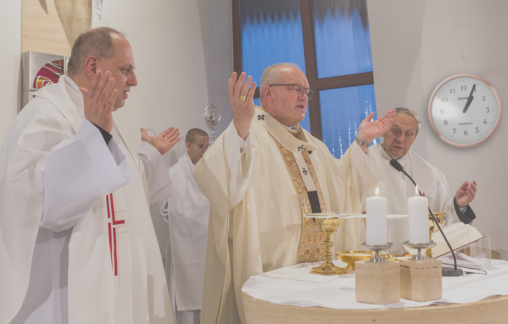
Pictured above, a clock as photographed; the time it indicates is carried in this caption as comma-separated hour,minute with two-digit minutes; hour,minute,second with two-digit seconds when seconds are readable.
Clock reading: 1,04
